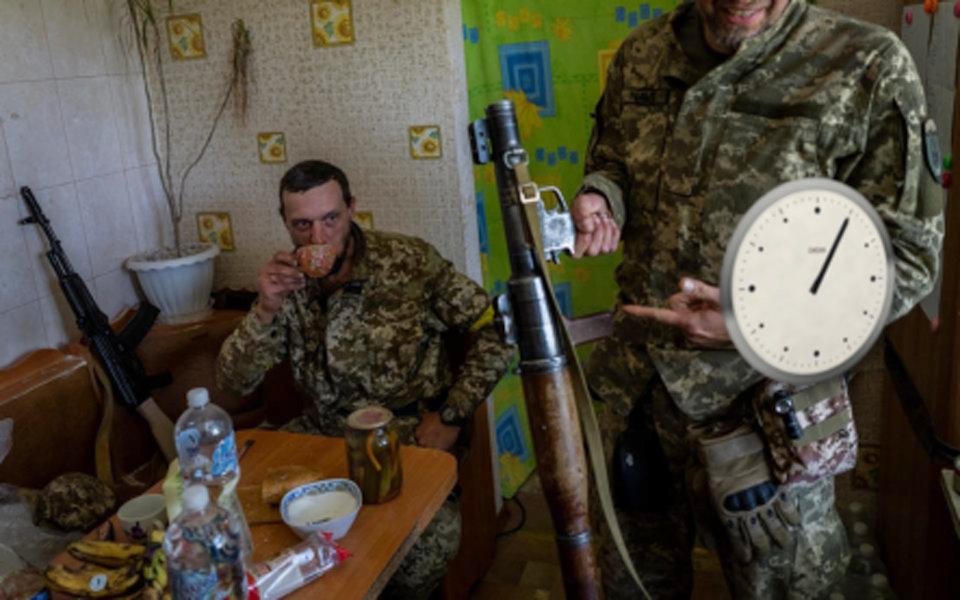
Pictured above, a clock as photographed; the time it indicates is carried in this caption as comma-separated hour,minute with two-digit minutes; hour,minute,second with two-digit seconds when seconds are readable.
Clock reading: 1,05
